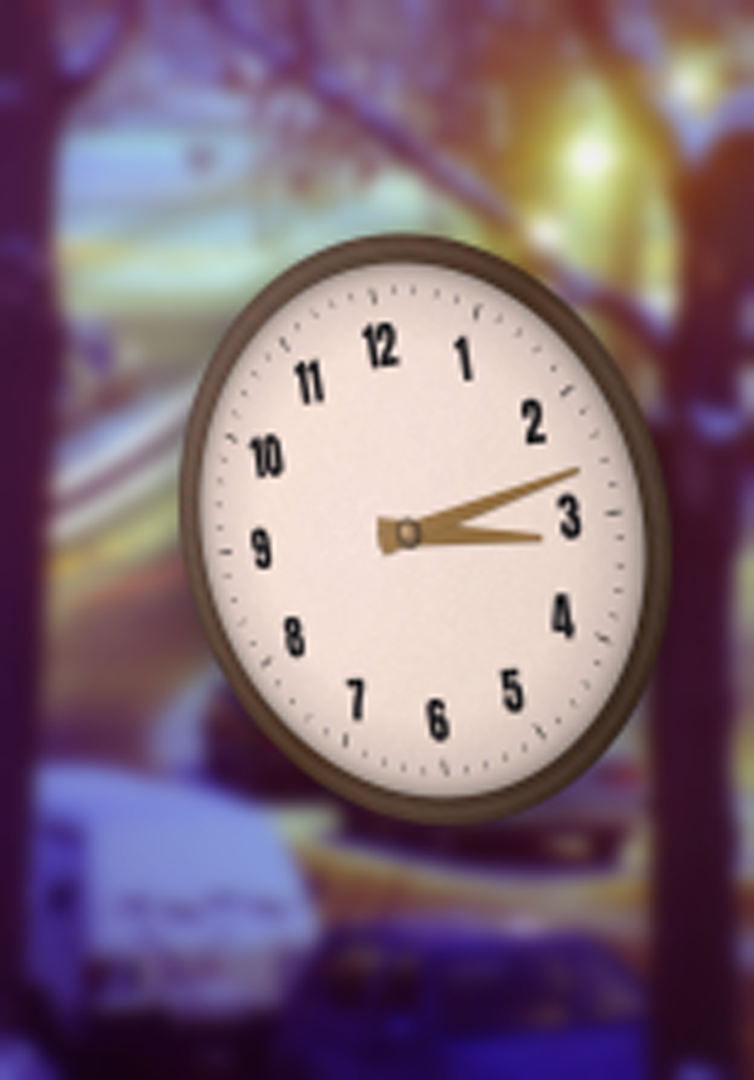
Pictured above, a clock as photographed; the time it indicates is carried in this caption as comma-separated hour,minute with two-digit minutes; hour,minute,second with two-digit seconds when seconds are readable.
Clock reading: 3,13
